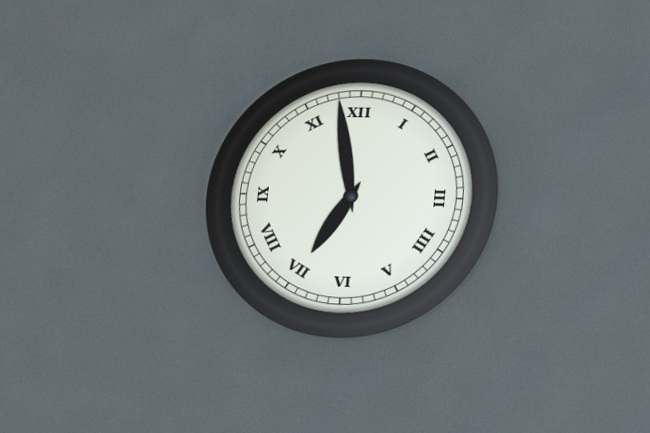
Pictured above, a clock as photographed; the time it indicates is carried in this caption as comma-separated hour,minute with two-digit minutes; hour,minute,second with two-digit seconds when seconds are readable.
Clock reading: 6,58
